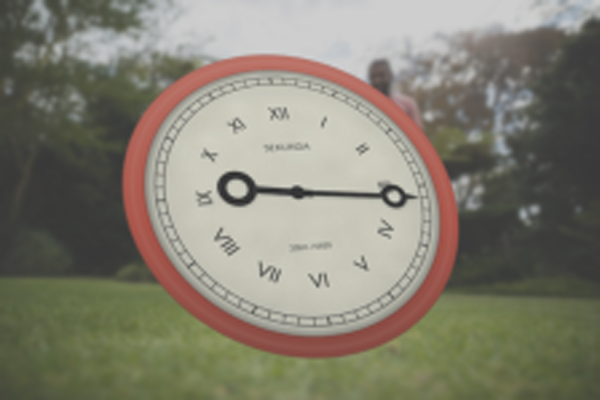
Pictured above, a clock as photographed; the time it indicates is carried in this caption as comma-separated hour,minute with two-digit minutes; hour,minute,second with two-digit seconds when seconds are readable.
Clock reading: 9,16
